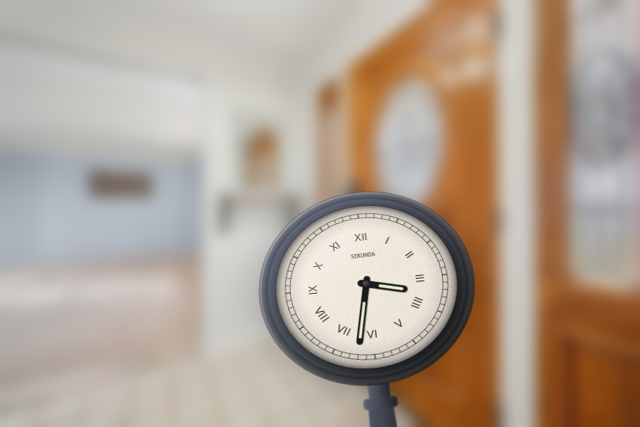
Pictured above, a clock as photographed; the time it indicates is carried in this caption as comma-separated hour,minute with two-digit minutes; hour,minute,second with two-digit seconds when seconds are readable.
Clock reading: 3,32
